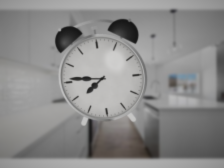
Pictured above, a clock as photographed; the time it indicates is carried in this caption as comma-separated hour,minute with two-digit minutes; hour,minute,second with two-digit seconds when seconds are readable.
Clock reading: 7,46
